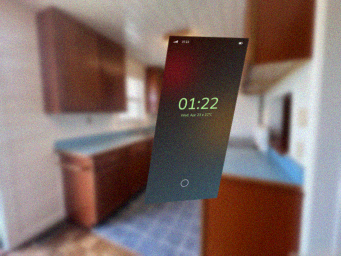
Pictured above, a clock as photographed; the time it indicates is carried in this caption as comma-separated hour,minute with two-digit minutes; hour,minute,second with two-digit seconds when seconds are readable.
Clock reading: 1,22
